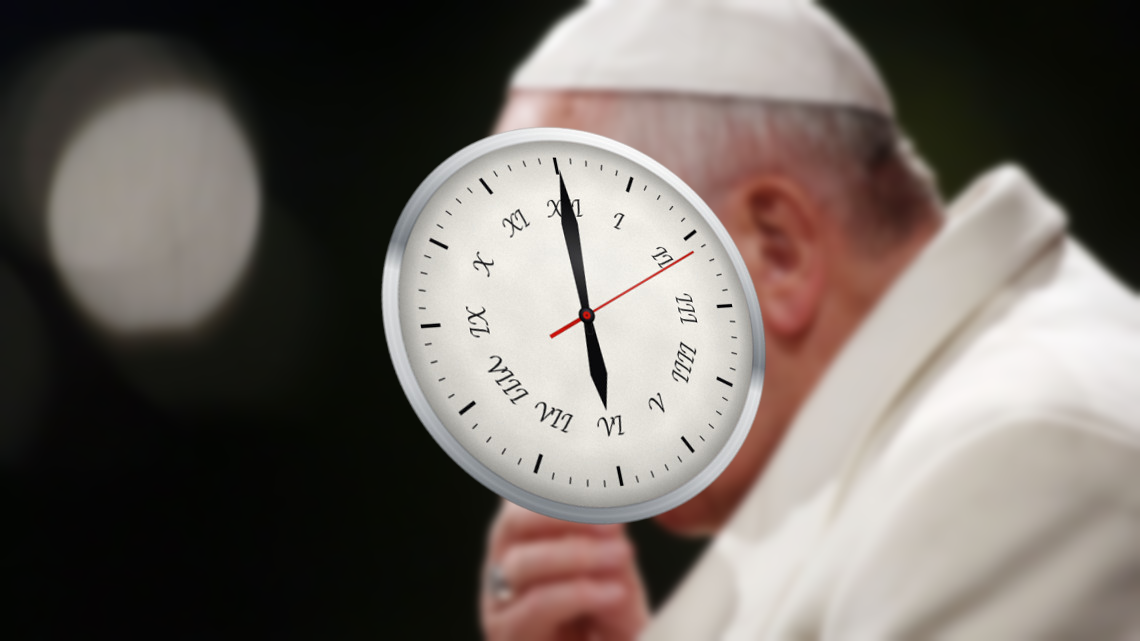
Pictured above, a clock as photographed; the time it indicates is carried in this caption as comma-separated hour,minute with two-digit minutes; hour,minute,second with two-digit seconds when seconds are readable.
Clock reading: 6,00,11
